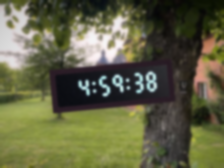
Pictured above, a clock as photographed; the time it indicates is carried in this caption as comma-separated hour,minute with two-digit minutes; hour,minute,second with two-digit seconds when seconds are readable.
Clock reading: 4,59,38
